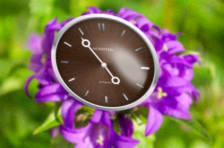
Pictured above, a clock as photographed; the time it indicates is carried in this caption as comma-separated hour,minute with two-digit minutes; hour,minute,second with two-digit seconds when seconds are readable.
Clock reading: 4,54
